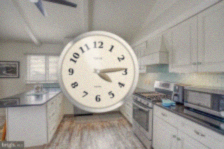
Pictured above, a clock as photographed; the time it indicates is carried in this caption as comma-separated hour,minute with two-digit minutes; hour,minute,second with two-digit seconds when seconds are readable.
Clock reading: 4,14
